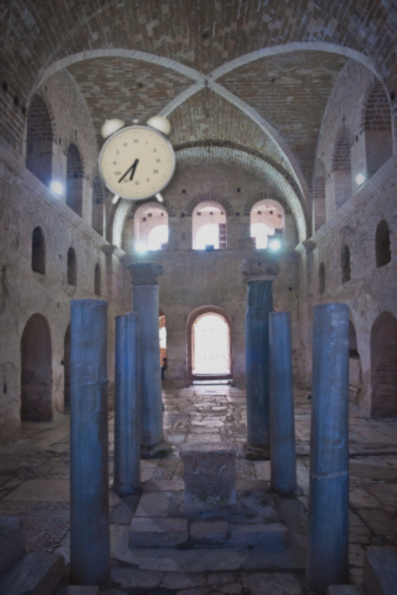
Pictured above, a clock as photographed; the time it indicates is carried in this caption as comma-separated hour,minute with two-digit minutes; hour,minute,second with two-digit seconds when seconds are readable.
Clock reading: 6,37
